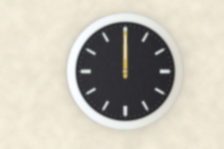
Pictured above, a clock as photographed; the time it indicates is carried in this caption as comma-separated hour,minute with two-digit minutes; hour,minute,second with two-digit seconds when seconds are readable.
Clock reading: 12,00
